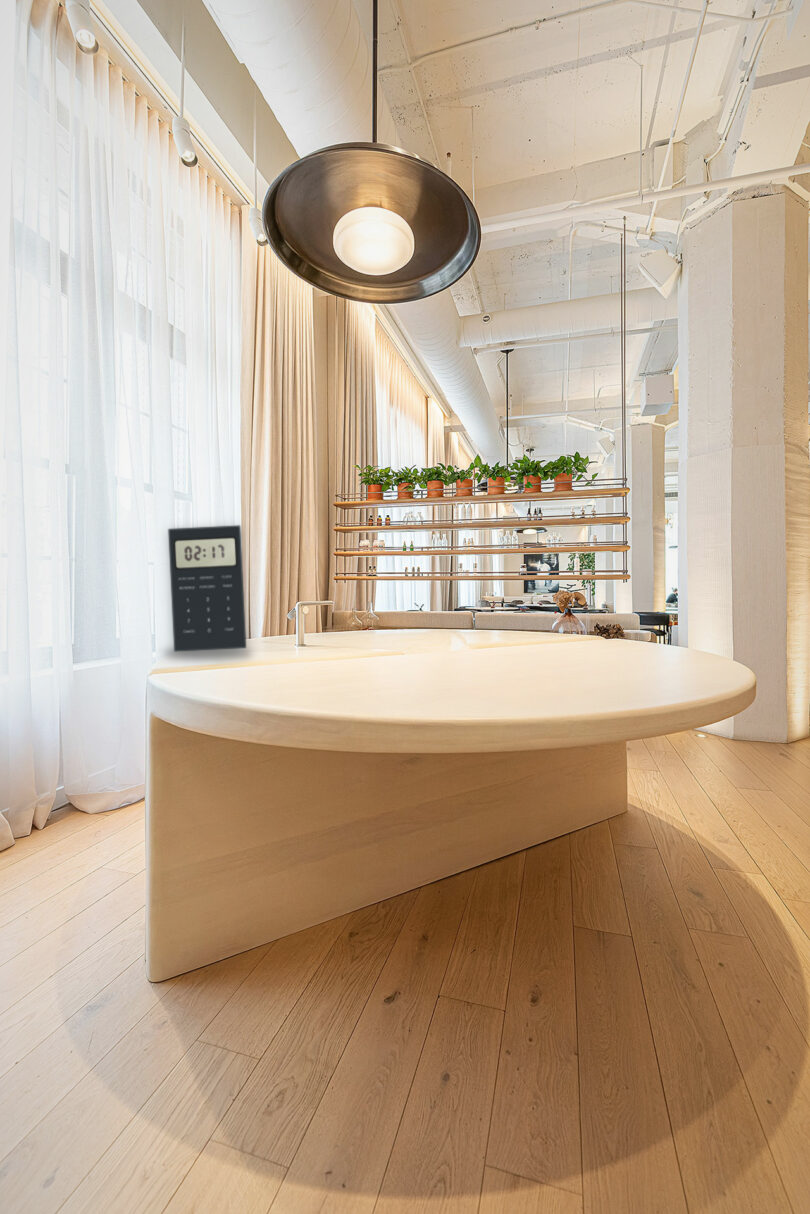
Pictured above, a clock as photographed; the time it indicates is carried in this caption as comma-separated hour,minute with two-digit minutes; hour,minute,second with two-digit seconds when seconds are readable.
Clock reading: 2,17
